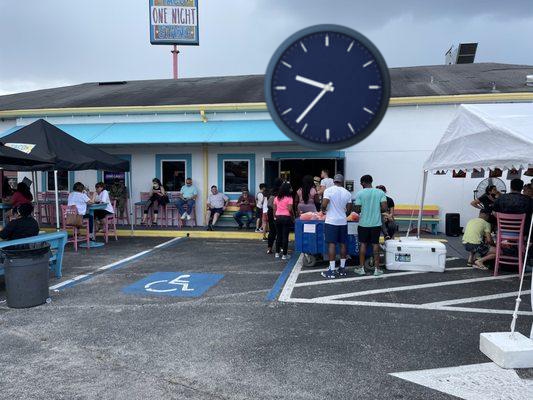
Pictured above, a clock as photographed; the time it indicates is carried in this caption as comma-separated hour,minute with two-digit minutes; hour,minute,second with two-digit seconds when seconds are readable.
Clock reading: 9,37
